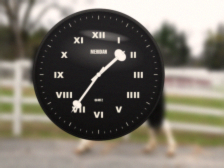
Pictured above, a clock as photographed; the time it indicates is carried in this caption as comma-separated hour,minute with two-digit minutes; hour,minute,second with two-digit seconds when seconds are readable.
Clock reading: 1,36
